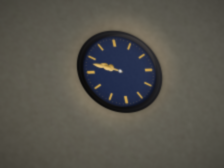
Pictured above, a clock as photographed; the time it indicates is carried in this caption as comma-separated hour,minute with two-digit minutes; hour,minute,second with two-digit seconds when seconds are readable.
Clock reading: 9,48
